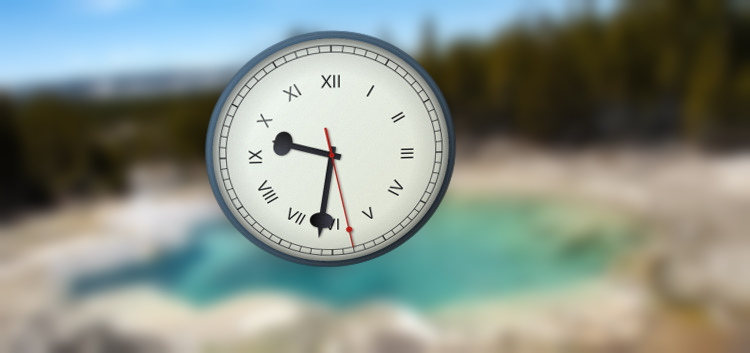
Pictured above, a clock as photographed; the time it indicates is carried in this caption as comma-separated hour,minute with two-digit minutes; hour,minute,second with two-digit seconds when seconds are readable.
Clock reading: 9,31,28
